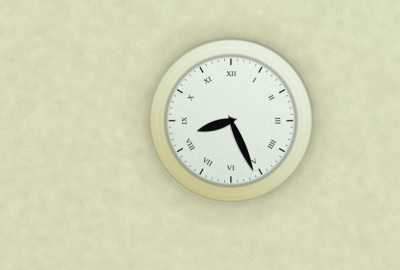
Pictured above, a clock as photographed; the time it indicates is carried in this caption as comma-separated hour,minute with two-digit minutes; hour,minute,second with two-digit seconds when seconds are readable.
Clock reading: 8,26
